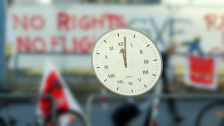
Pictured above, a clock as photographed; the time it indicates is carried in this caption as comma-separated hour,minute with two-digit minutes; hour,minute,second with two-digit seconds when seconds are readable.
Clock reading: 12,02
